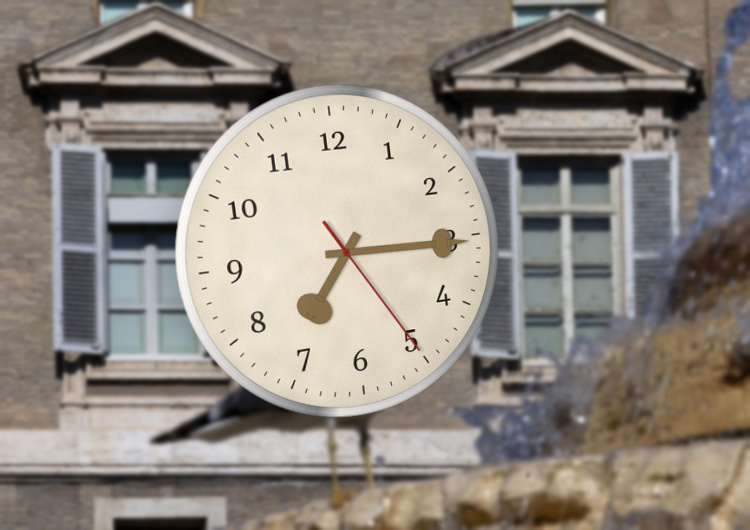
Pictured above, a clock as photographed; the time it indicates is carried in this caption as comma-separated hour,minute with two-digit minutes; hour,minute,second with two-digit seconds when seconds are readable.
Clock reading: 7,15,25
